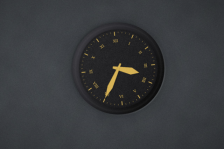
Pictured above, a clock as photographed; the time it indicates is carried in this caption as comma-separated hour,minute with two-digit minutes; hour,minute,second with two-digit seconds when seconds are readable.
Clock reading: 3,35
